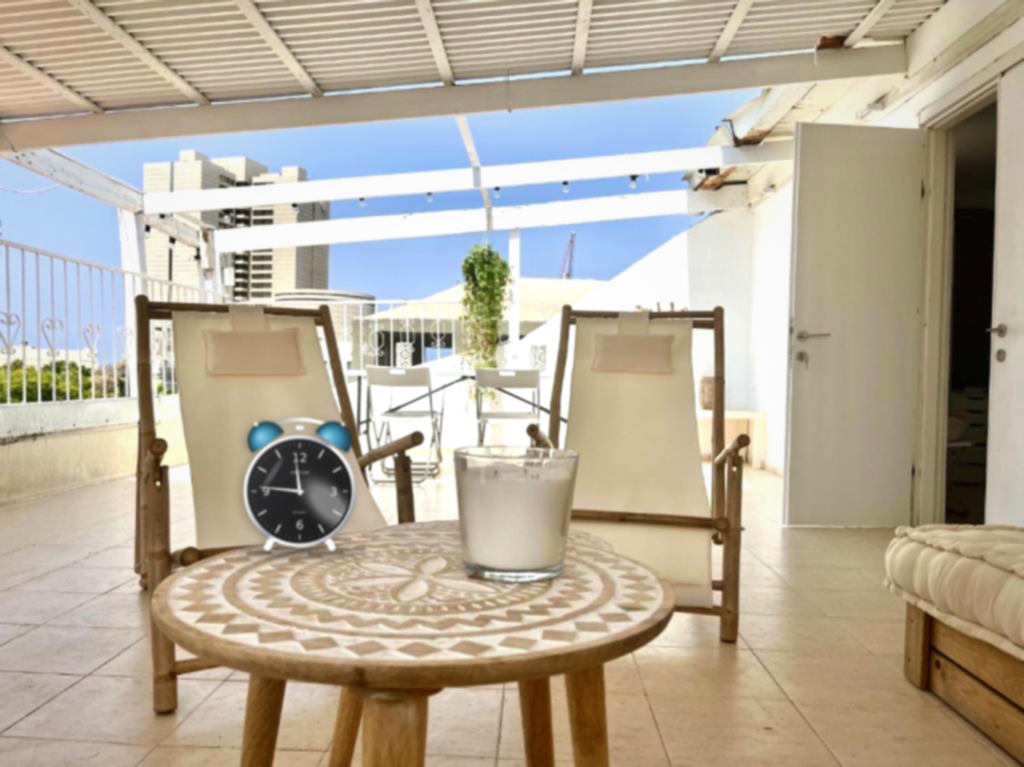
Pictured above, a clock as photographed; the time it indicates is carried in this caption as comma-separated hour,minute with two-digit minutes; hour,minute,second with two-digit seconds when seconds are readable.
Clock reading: 11,46
